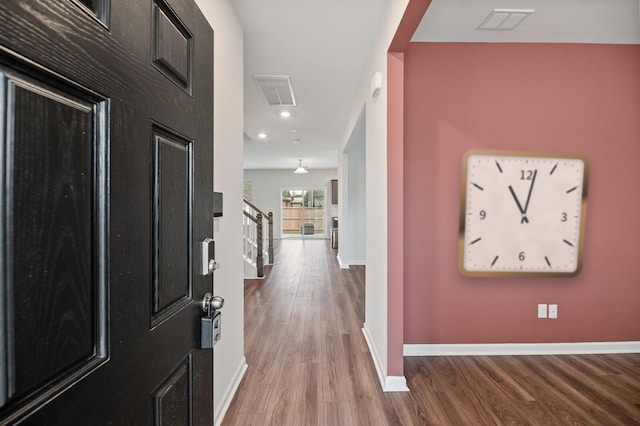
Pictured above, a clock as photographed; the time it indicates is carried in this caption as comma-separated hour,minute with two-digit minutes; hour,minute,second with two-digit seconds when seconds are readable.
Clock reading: 11,02
